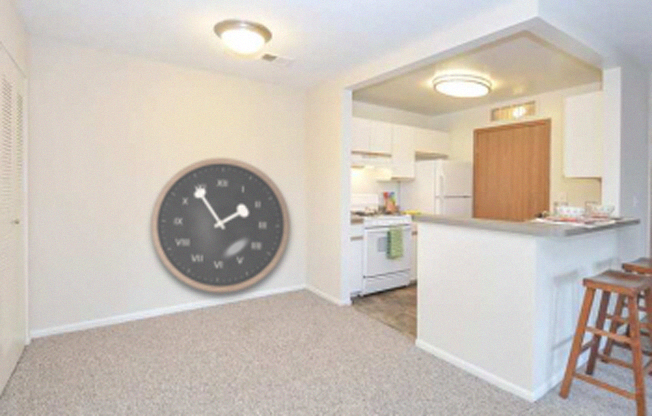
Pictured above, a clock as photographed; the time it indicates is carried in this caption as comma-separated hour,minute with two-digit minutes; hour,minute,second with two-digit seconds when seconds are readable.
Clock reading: 1,54
